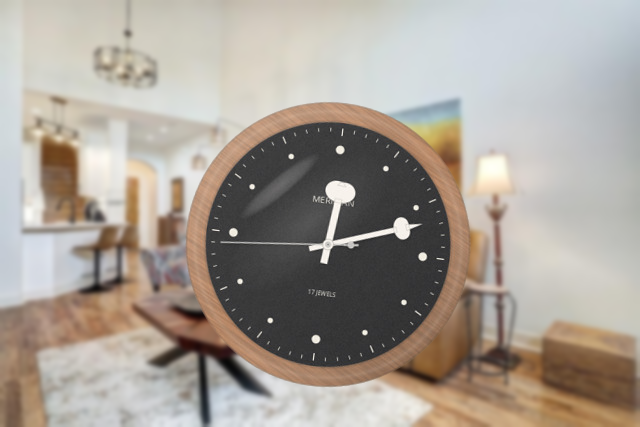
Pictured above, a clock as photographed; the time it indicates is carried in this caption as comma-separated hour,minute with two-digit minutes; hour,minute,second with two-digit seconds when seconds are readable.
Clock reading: 12,11,44
